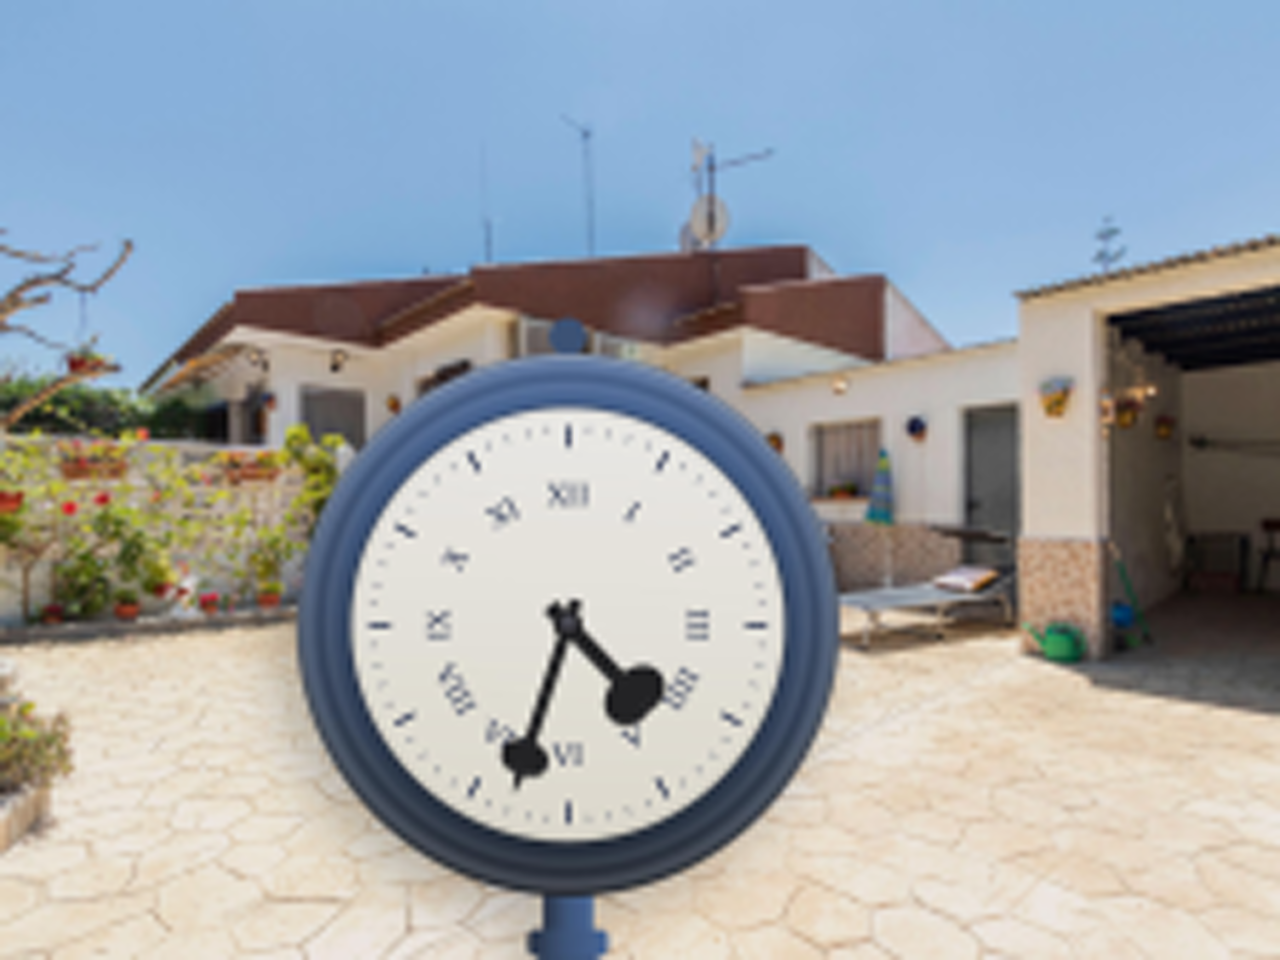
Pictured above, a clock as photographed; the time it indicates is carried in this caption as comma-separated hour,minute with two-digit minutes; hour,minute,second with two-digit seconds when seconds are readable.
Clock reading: 4,33
